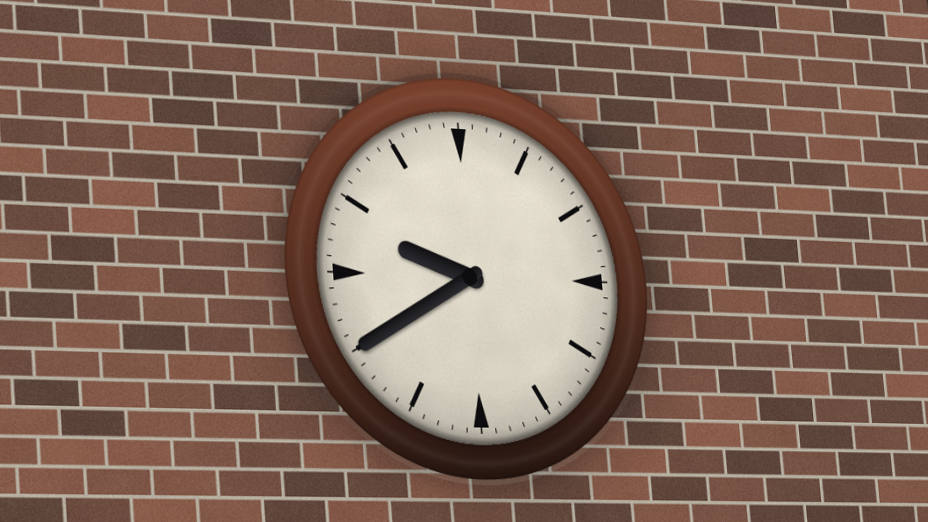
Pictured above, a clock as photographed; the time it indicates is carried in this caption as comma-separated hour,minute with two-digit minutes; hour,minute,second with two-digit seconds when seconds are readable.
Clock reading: 9,40
